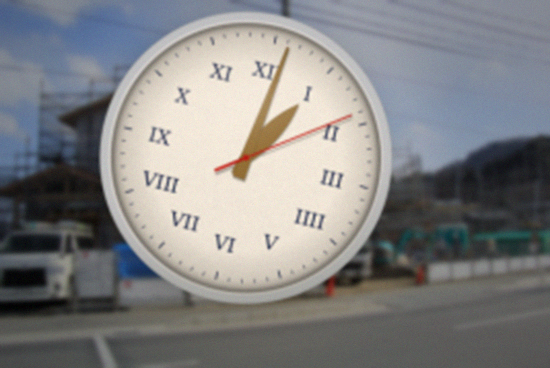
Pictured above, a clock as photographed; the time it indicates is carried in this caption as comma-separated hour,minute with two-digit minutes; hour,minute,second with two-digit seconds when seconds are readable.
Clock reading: 1,01,09
